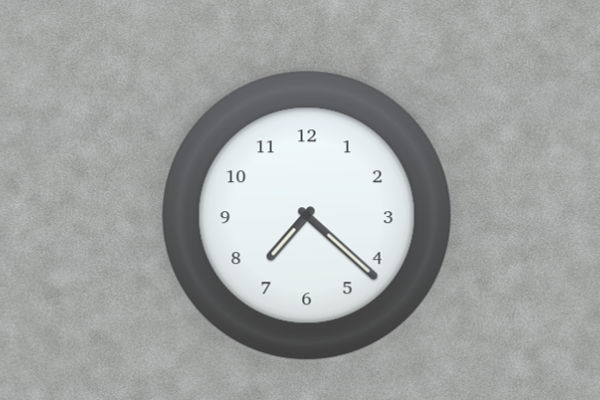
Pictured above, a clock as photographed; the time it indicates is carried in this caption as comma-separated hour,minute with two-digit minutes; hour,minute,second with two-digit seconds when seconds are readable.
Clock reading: 7,22
